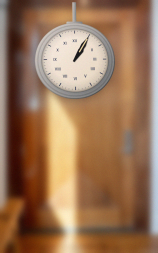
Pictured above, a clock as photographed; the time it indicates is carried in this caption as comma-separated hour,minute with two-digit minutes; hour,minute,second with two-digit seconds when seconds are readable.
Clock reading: 1,05
